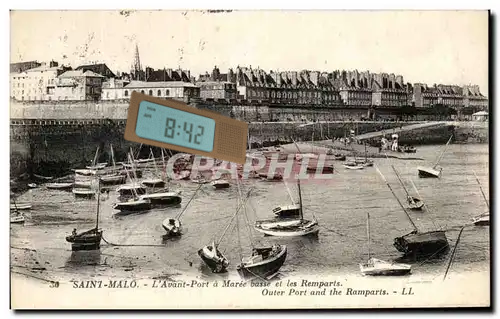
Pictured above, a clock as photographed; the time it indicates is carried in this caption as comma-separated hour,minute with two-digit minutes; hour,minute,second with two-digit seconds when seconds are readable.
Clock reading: 8,42
